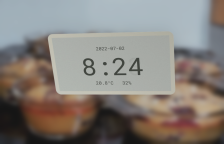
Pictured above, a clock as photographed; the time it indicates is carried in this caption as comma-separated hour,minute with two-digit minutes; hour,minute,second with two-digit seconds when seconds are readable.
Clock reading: 8,24
